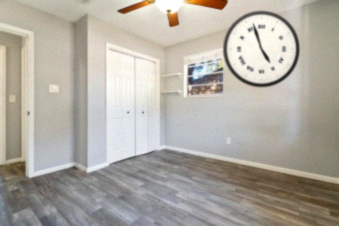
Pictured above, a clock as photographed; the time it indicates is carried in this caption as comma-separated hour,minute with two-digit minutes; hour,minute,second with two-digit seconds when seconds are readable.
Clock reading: 4,57
